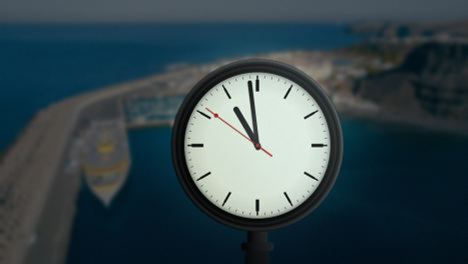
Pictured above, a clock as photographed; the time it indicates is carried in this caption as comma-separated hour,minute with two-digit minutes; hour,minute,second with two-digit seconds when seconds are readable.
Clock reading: 10,58,51
